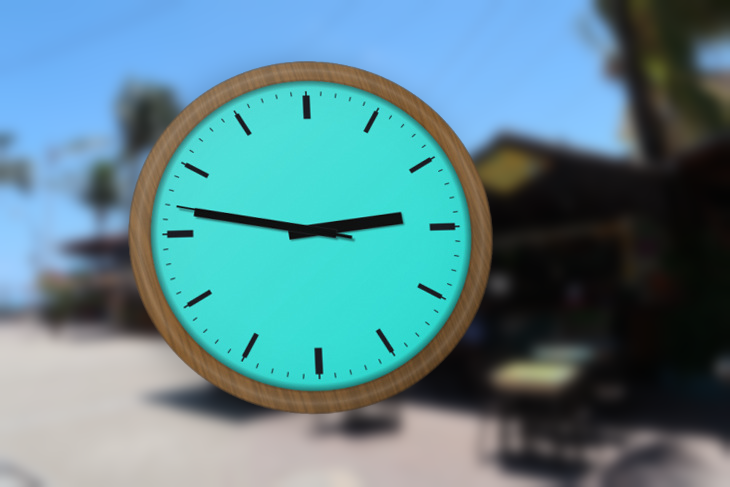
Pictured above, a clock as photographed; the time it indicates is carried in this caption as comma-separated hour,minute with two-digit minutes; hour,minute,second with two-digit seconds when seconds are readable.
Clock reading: 2,46,47
